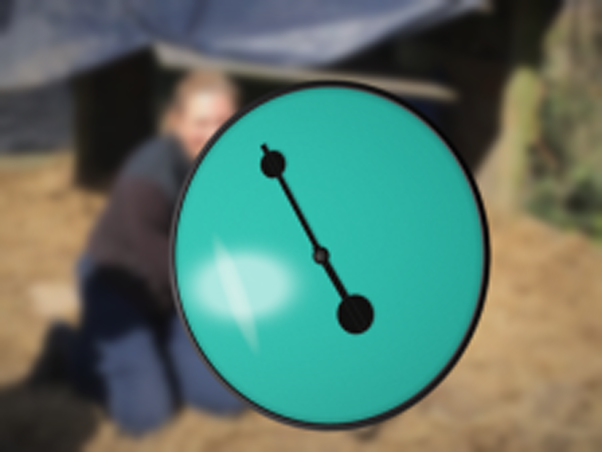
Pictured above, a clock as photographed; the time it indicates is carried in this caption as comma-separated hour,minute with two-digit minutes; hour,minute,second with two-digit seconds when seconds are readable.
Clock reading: 4,55
